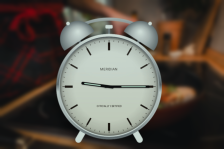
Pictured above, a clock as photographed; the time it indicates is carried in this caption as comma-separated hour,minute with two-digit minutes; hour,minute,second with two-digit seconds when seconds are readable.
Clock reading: 9,15
